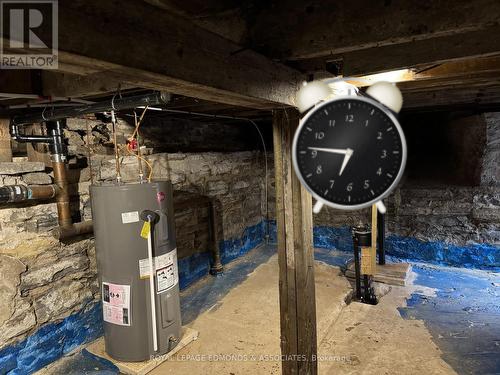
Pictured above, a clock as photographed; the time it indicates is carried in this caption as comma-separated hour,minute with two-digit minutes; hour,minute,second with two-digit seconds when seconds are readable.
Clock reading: 6,46
